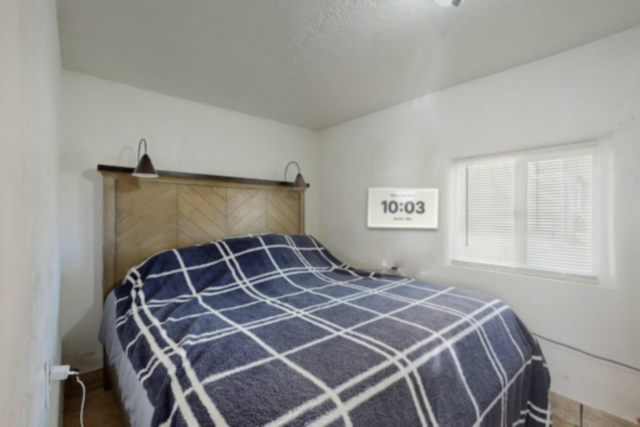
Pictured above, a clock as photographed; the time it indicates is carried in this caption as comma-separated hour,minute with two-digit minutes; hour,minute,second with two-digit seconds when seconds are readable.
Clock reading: 10,03
